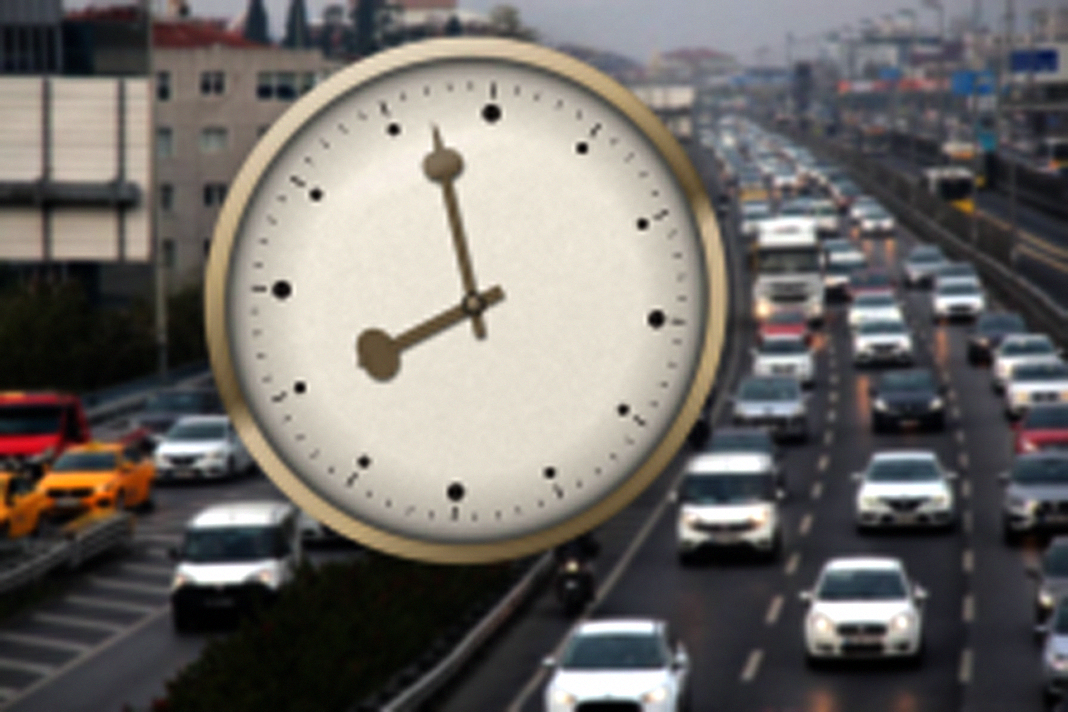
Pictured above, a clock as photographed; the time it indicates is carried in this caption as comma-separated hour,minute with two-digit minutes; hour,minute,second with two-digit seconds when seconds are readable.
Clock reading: 7,57
